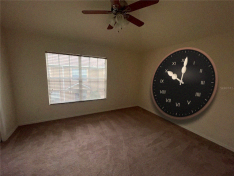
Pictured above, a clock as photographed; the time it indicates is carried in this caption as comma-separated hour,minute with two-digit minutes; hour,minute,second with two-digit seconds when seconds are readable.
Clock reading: 10,01
